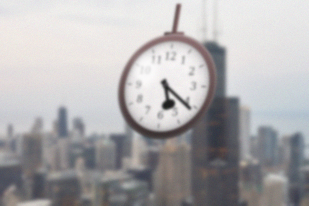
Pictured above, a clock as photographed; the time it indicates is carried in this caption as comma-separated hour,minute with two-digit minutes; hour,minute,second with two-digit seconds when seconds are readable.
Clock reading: 5,21
